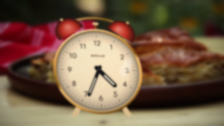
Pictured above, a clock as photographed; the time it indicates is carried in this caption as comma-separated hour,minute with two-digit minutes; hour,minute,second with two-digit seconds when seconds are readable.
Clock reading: 4,34
